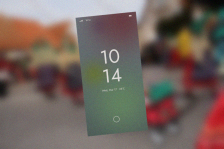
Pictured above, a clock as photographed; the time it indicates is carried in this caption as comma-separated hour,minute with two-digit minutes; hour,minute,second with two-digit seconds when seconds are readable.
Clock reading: 10,14
